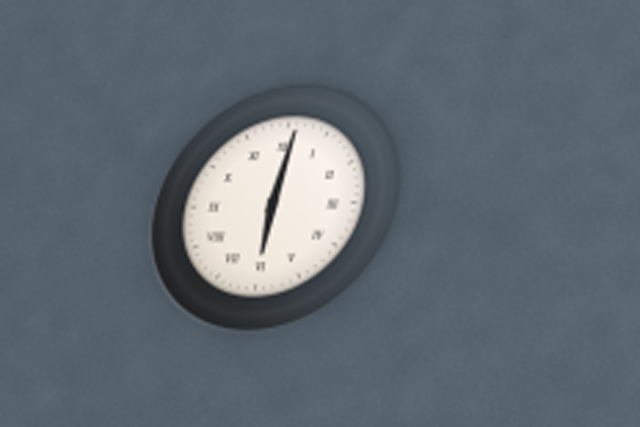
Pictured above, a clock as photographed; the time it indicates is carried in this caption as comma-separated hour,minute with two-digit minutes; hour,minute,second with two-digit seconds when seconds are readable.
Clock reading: 6,01
